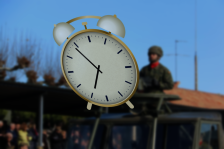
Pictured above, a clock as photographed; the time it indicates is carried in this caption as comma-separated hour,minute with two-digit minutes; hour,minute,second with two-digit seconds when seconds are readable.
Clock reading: 6,54
